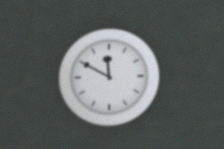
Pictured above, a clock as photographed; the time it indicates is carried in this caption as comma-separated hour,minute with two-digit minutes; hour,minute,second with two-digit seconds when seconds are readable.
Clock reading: 11,50
